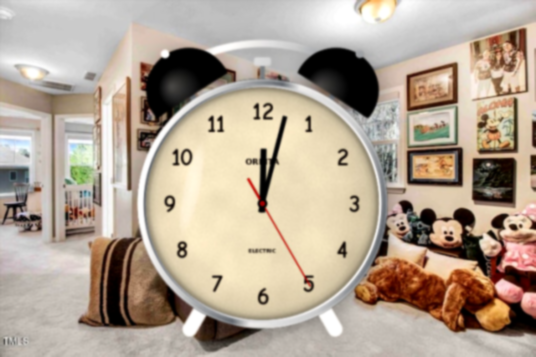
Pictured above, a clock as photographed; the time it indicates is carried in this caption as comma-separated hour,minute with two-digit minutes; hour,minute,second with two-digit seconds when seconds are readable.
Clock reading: 12,02,25
